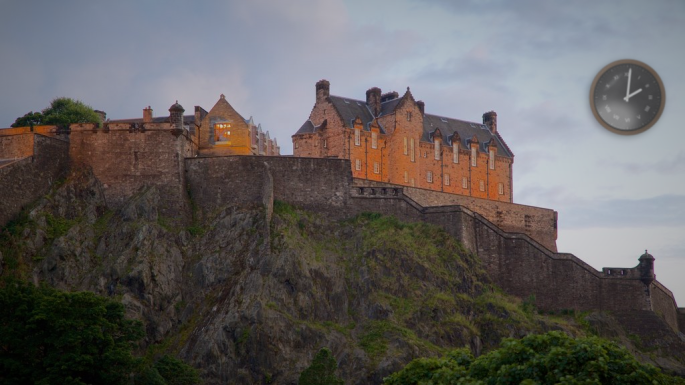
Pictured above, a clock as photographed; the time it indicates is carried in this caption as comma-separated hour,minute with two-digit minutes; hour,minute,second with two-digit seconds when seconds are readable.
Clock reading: 2,01
